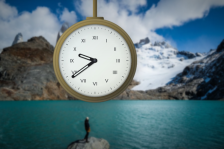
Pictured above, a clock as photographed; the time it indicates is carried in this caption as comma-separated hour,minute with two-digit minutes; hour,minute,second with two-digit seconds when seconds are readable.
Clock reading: 9,39
